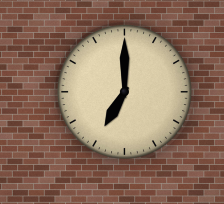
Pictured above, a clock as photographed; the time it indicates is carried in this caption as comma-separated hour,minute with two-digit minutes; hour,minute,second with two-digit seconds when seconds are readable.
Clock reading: 7,00
